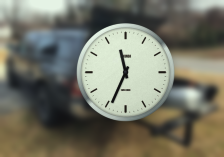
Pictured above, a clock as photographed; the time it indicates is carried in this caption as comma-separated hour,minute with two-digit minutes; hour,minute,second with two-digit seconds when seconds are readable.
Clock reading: 11,34
